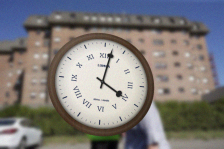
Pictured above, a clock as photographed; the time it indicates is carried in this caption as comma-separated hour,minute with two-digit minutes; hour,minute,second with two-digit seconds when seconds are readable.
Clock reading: 4,02
